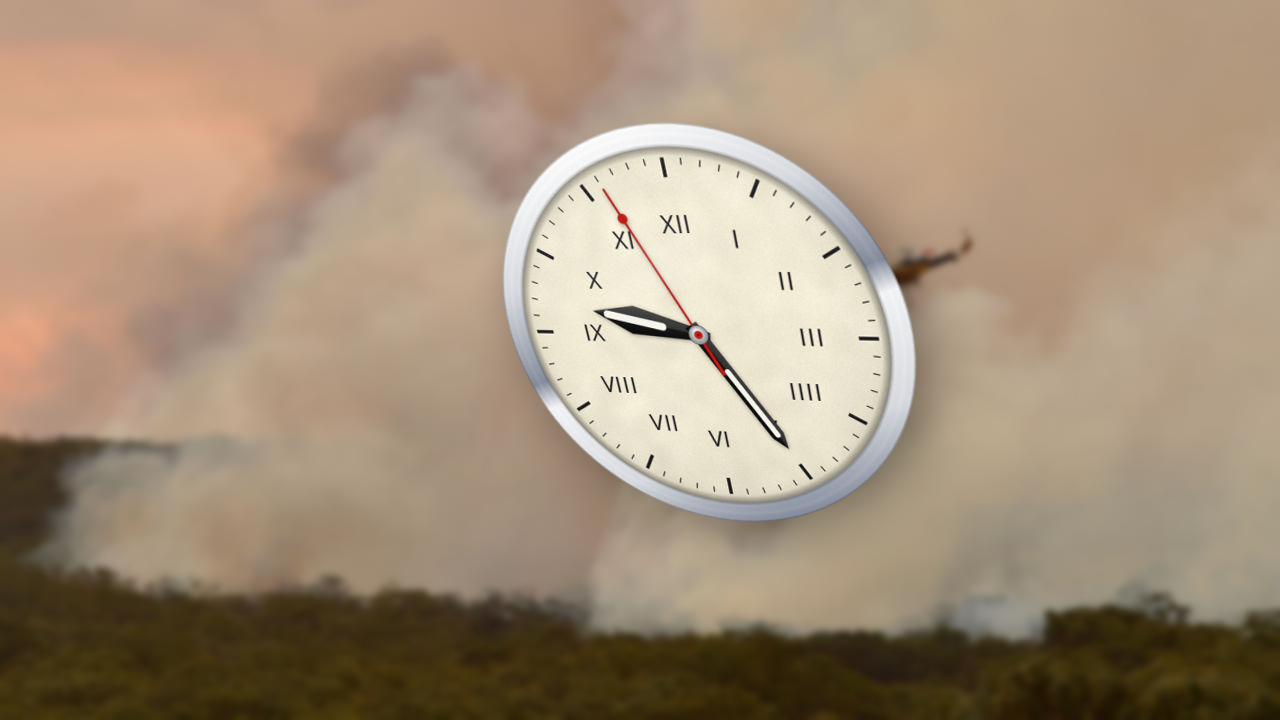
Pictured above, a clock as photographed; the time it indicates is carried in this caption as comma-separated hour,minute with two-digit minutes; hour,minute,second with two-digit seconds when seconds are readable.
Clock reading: 9,24,56
